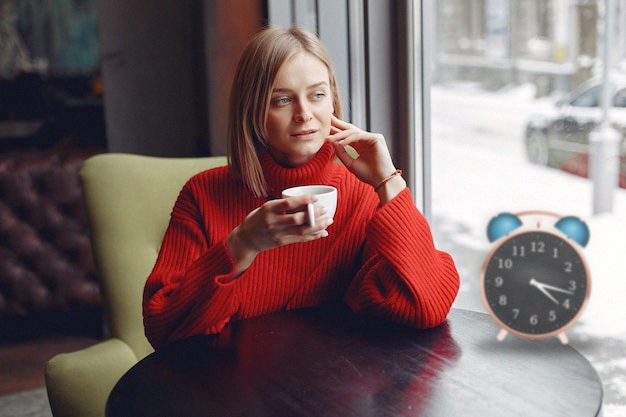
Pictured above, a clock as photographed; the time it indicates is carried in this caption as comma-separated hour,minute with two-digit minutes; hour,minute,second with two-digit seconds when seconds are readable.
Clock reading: 4,17
